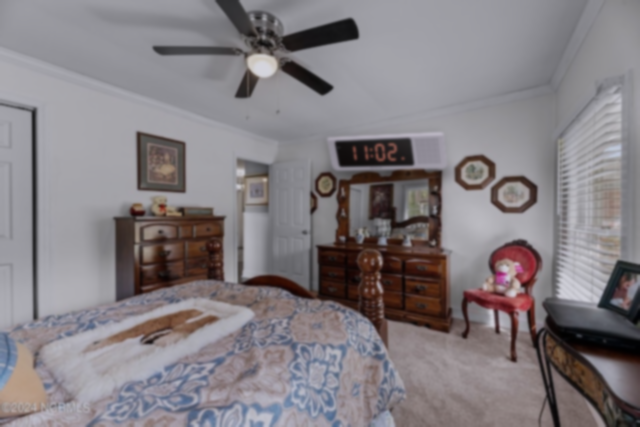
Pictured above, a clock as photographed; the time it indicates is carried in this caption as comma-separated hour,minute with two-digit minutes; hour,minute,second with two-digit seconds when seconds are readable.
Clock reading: 11,02
